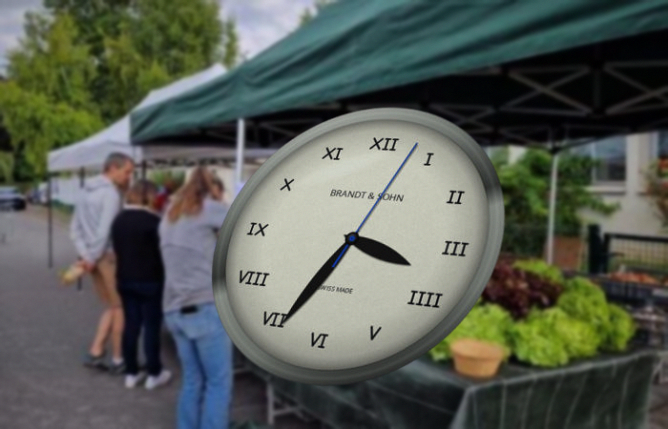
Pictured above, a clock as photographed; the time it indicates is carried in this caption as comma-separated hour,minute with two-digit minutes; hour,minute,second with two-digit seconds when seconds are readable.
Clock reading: 3,34,03
